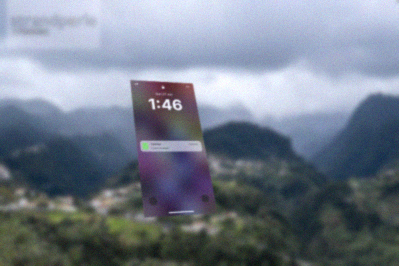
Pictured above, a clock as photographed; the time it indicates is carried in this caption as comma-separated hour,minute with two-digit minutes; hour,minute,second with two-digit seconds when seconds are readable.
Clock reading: 1,46
